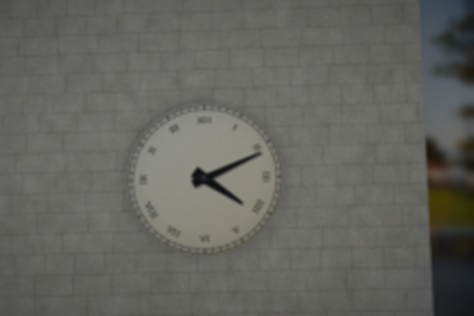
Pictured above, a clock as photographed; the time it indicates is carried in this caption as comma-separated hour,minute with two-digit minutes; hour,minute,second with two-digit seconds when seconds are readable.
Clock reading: 4,11
